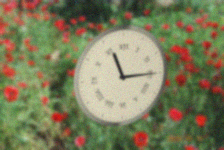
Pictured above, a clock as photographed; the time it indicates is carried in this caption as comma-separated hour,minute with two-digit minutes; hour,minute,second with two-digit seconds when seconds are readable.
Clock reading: 11,15
